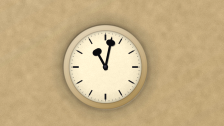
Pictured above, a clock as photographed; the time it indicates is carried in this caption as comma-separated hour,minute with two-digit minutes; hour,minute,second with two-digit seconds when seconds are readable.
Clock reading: 11,02
